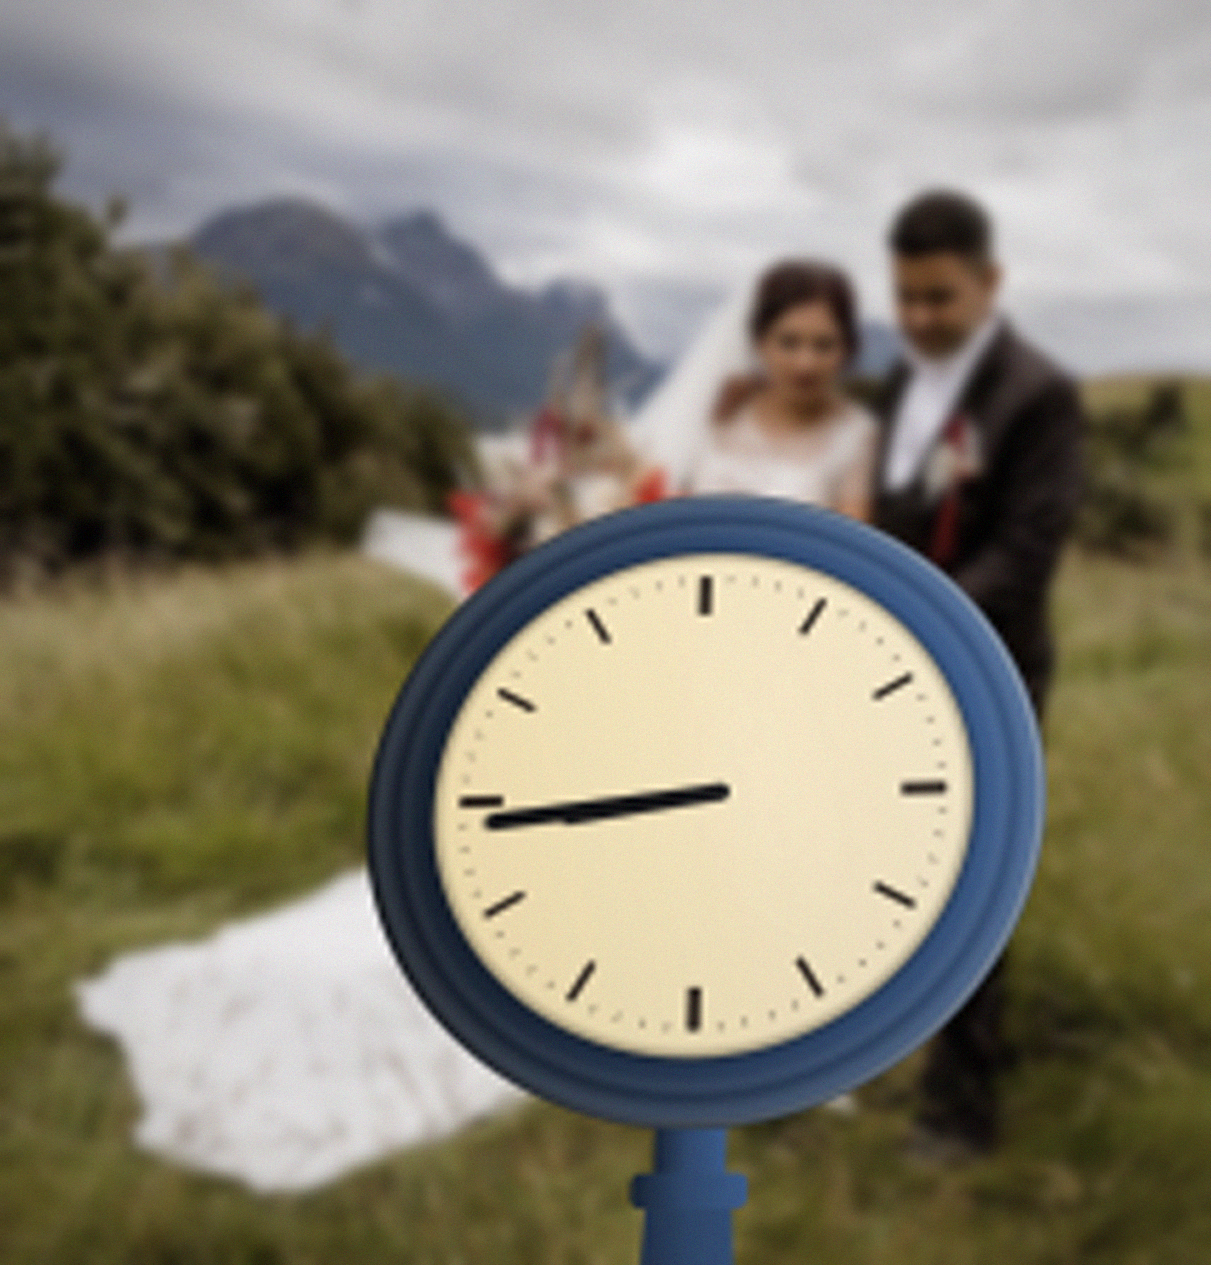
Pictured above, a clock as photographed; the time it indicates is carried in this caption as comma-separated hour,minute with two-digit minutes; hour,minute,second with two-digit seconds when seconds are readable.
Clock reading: 8,44
